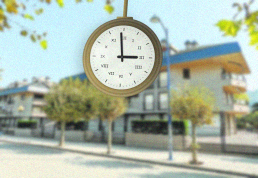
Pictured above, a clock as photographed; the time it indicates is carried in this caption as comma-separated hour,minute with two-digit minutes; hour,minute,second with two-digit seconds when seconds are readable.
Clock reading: 2,59
